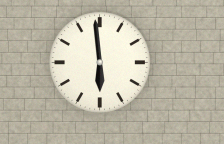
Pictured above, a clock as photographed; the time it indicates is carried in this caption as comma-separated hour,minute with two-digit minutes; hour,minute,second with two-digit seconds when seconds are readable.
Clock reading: 5,59
